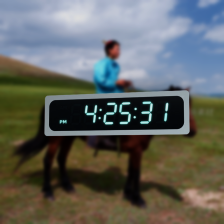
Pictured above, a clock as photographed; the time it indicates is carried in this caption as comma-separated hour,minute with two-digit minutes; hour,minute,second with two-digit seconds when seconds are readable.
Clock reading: 4,25,31
